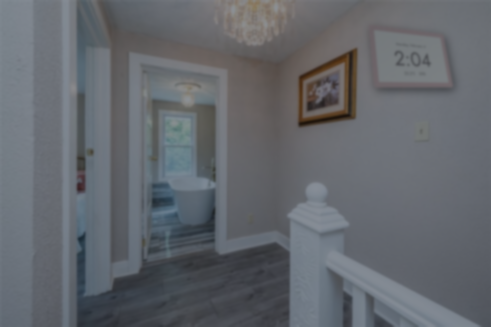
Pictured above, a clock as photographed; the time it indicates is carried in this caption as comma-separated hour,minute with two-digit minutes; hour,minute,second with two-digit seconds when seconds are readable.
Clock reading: 2,04
